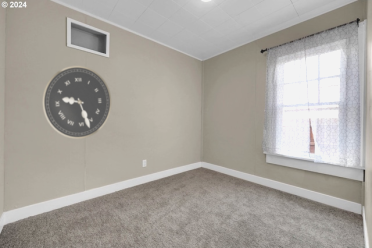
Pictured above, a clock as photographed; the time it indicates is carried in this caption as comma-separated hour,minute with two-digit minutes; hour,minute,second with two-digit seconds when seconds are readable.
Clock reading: 9,27
